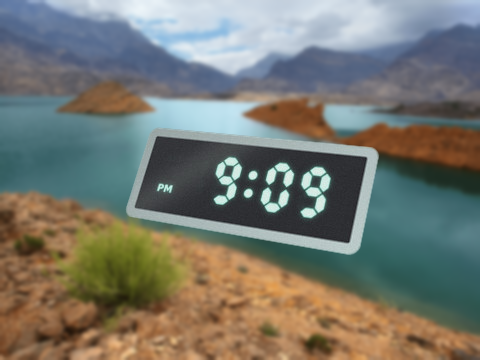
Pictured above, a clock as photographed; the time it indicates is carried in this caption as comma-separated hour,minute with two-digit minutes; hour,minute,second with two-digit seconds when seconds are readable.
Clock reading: 9,09
